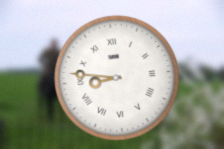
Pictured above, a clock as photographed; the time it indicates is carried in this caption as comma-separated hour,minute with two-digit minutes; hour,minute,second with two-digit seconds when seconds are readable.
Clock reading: 8,47
